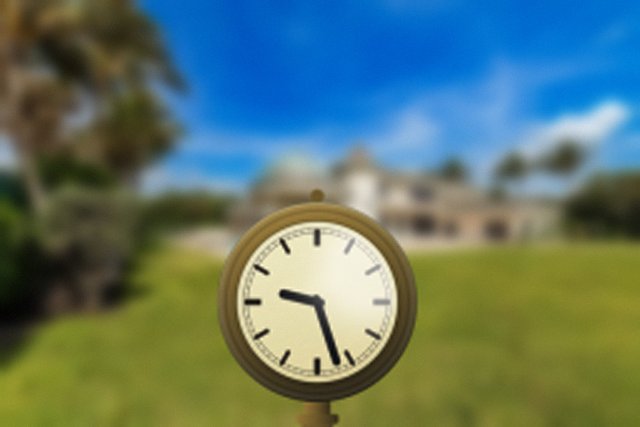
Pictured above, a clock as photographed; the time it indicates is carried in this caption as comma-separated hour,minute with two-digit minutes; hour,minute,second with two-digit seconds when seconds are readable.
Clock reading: 9,27
